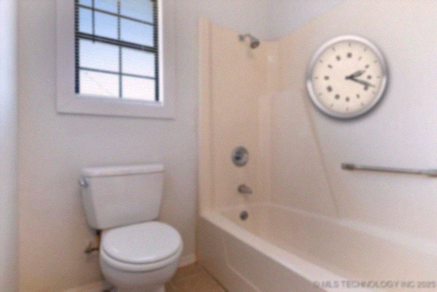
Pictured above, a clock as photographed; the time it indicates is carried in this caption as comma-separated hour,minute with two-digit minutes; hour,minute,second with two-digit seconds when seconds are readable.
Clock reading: 2,18
